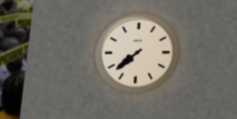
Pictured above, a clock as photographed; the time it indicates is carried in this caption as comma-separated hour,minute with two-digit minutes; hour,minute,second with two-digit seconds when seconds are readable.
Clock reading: 7,38
